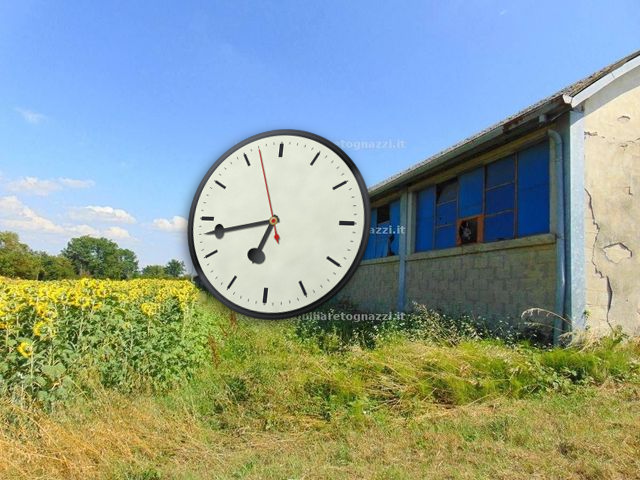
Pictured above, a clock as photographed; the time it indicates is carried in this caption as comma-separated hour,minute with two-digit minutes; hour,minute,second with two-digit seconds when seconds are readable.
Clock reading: 6,42,57
